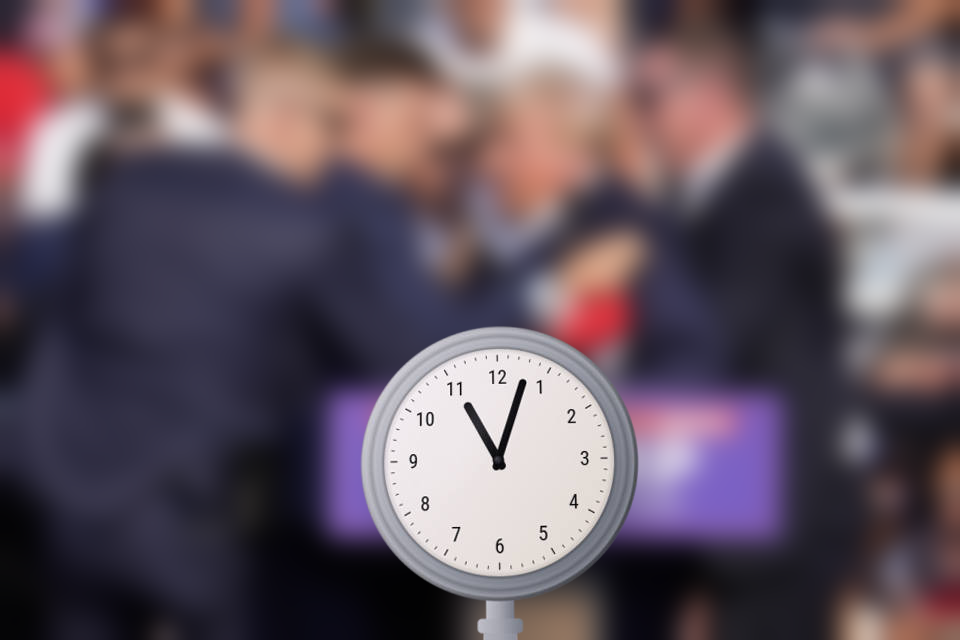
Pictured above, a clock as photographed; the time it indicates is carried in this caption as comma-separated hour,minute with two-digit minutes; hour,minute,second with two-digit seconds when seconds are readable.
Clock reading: 11,03
